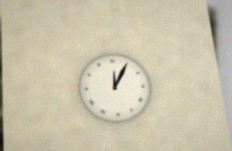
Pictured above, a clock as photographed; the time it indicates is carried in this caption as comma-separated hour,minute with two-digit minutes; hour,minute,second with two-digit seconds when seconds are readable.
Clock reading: 12,05
